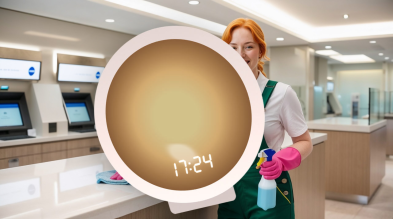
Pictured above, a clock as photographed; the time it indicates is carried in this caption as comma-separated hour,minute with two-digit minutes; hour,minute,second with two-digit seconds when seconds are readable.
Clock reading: 17,24
